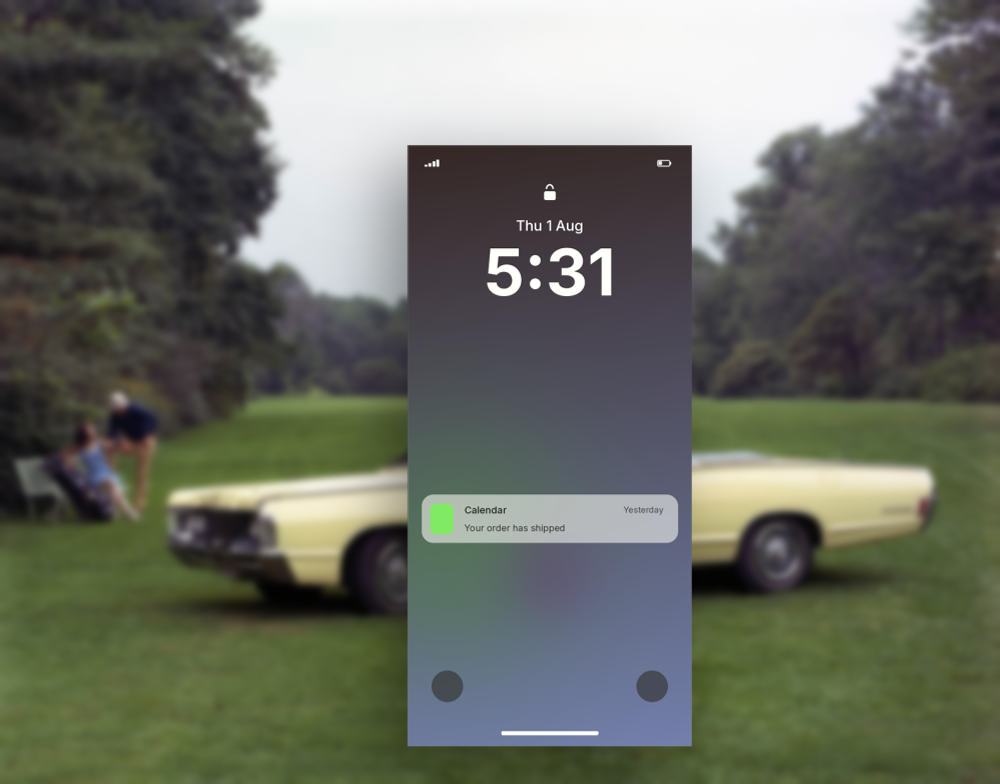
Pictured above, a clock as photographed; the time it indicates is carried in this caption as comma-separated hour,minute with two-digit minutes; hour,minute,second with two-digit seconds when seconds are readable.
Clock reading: 5,31
